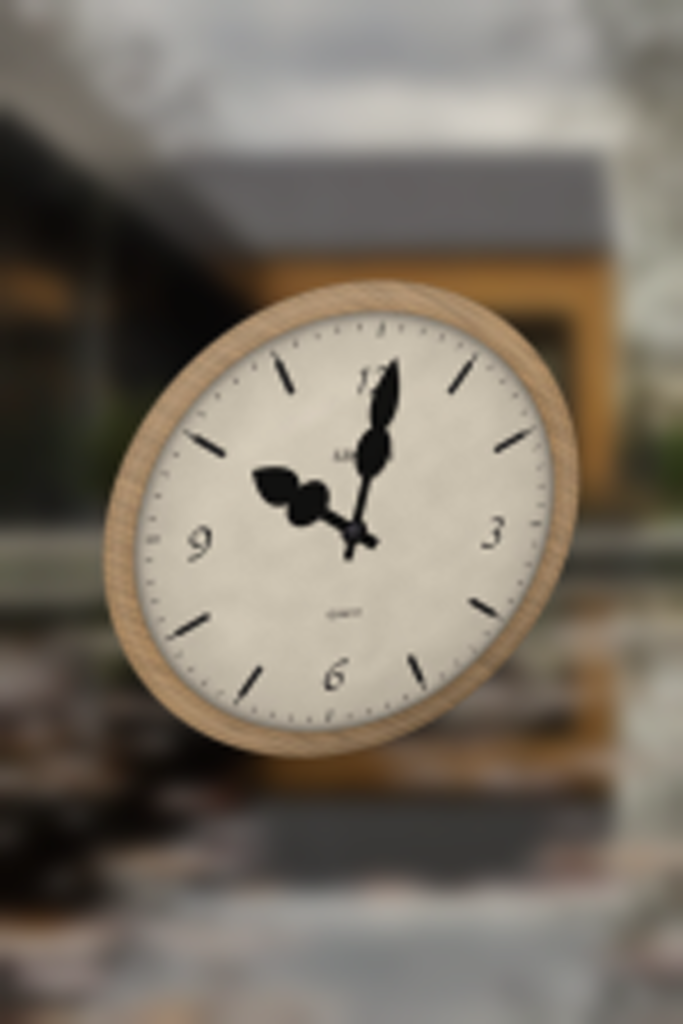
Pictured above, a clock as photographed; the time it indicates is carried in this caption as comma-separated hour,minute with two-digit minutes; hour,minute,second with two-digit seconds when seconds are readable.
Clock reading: 10,01
